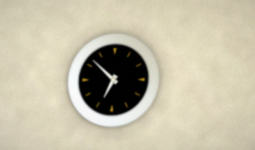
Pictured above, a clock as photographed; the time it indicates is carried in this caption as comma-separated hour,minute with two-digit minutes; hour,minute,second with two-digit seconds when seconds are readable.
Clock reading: 6,52
